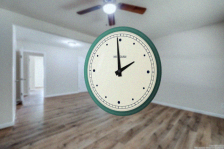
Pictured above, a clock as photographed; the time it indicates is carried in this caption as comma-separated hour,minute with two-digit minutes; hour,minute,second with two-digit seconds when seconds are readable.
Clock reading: 1,59
